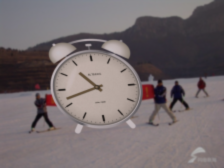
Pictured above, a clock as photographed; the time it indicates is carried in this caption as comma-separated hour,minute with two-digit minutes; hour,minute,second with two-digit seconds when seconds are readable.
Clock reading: 10,42
